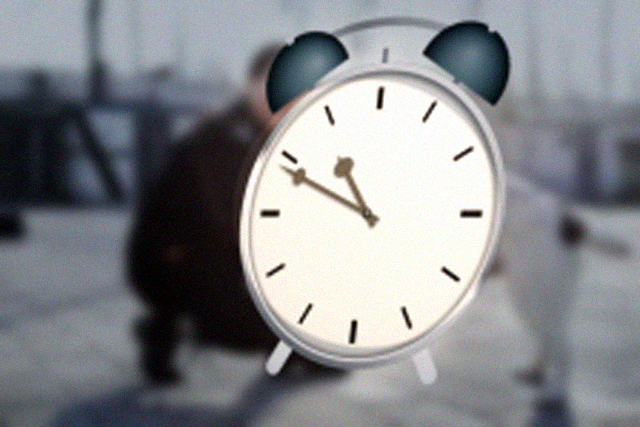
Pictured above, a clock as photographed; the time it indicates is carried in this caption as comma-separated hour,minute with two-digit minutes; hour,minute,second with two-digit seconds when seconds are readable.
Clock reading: 10,49
